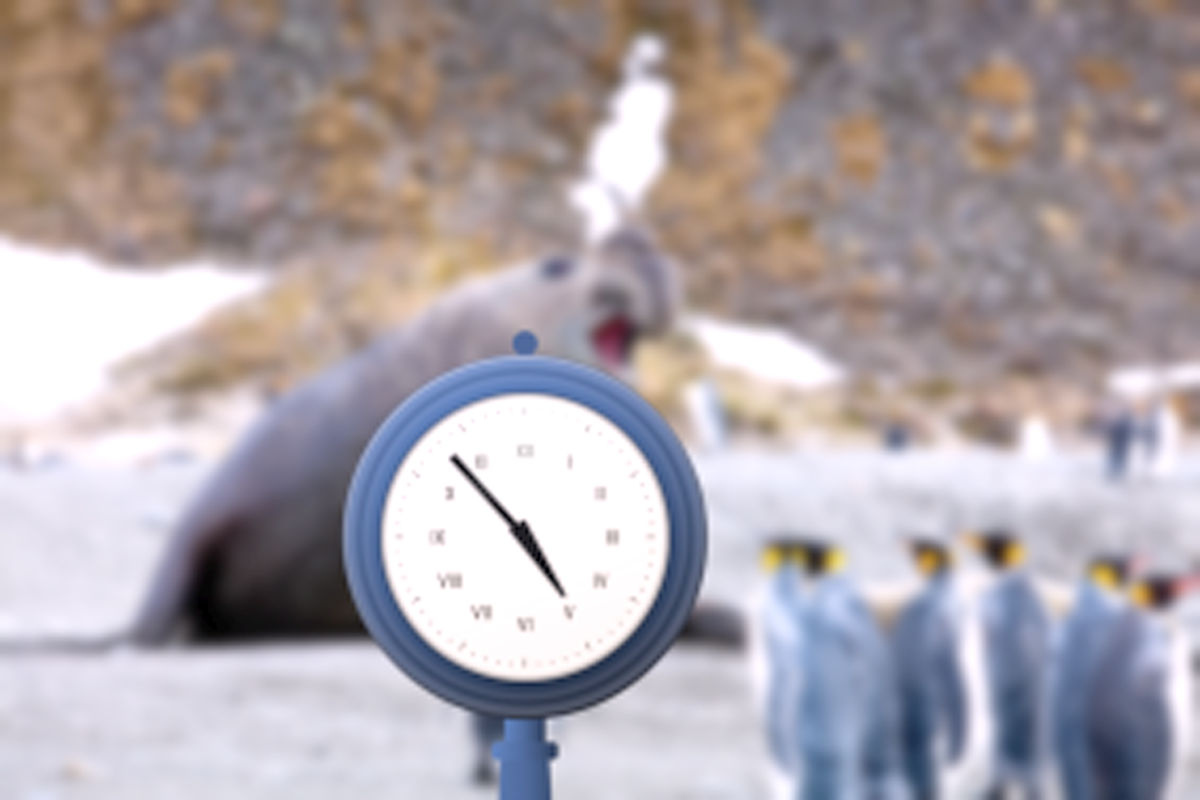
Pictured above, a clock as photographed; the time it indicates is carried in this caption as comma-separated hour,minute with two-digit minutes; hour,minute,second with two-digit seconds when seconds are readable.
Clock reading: 4,53
